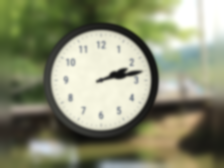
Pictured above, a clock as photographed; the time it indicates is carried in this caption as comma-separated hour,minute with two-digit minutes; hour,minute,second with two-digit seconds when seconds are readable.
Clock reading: 2,13
